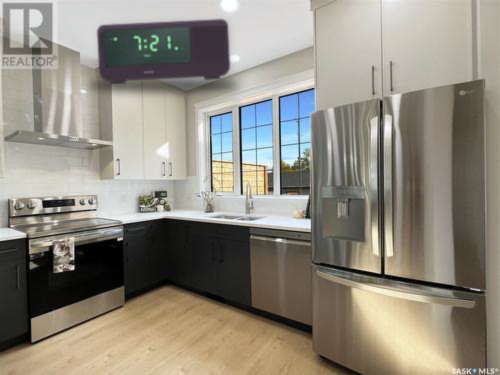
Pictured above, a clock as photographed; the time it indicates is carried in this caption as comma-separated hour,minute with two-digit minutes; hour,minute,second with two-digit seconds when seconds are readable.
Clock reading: 7,21
